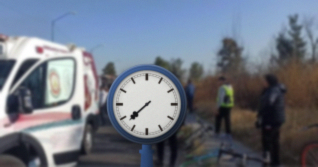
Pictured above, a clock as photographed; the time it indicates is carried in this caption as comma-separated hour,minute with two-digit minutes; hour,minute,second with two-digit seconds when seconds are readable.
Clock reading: 7,38
